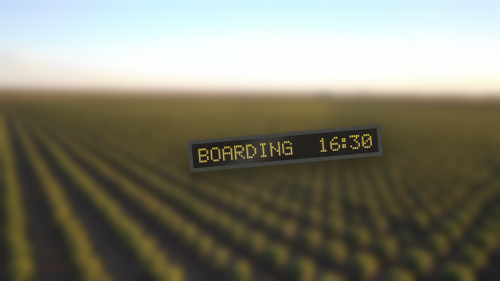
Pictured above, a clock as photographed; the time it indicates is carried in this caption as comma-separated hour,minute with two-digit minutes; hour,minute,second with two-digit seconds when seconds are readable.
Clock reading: 16,30
